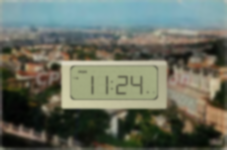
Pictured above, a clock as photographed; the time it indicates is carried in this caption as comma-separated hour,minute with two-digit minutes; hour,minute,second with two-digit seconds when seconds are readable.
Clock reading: 11,24
